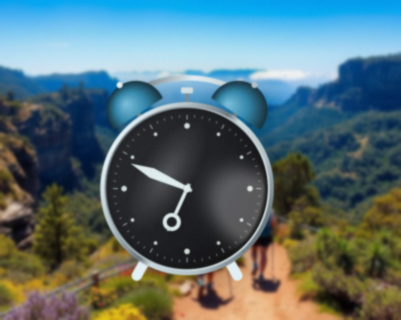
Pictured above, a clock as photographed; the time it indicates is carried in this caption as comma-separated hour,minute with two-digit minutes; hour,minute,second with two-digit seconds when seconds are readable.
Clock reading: 6,49
